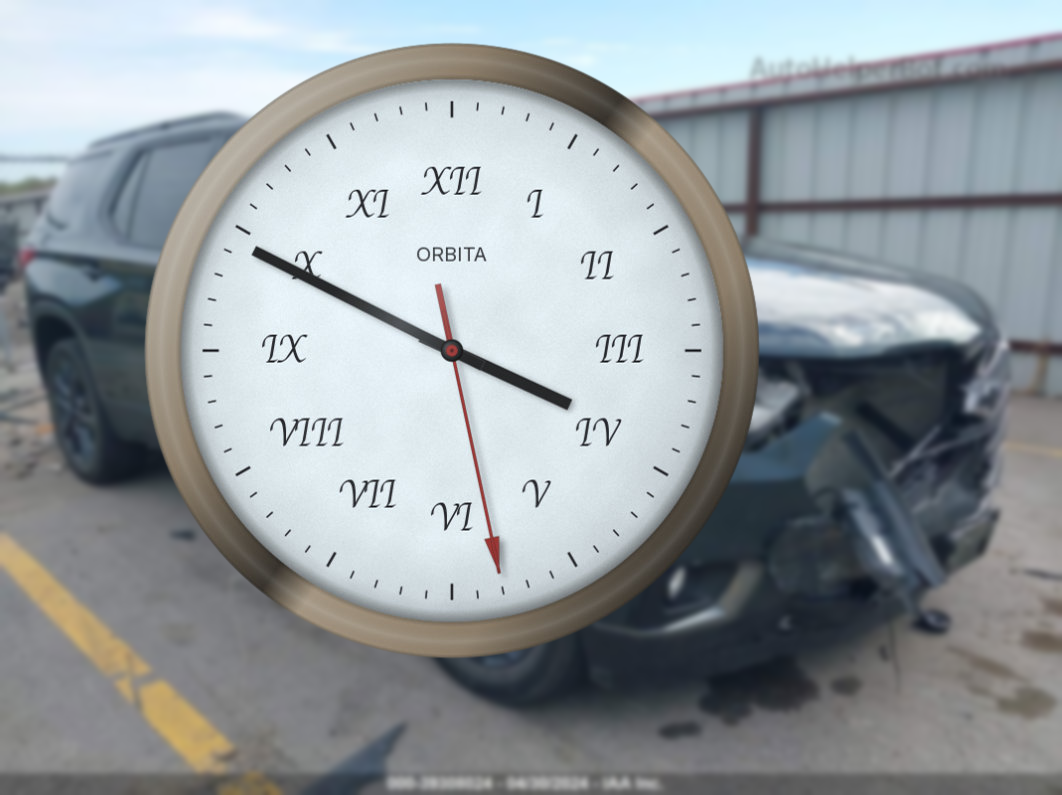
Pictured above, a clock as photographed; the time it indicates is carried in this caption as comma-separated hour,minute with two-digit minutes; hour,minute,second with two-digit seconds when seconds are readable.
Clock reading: 3,49,28
